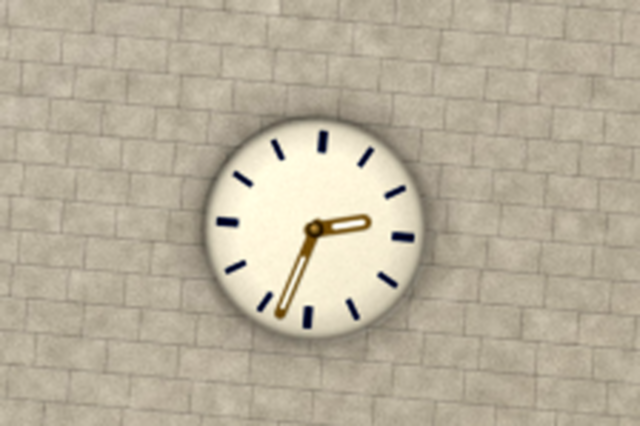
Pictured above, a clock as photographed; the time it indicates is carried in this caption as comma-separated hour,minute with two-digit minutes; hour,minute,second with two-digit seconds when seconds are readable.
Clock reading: 2,33
